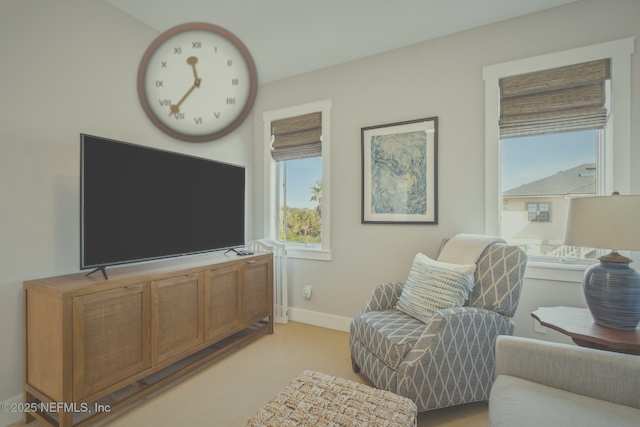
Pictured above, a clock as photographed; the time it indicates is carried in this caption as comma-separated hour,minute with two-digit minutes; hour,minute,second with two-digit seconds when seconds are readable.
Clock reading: 11,37
